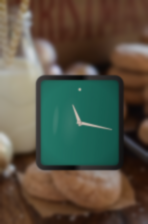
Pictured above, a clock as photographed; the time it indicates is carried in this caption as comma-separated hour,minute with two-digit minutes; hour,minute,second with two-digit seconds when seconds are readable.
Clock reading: 11,17
